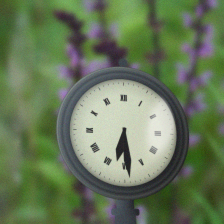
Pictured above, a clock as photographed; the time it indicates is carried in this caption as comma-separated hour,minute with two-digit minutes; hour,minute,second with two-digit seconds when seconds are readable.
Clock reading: 6,29
